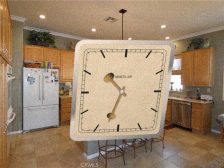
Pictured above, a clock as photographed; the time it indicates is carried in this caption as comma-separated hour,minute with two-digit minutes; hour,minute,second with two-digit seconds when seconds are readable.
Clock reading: 10,33
